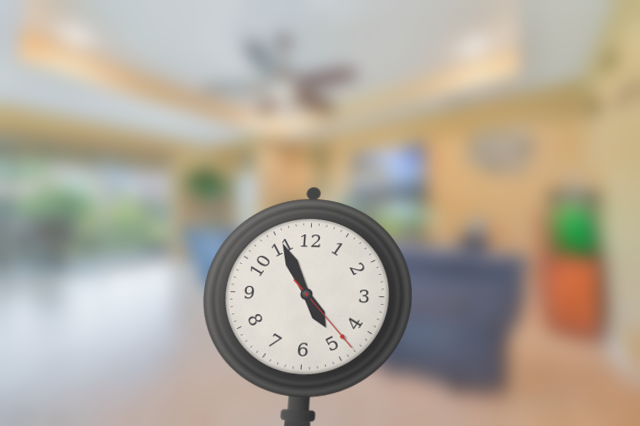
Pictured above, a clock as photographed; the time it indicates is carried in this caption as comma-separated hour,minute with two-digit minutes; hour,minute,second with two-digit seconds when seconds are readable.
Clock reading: 4,55,23
